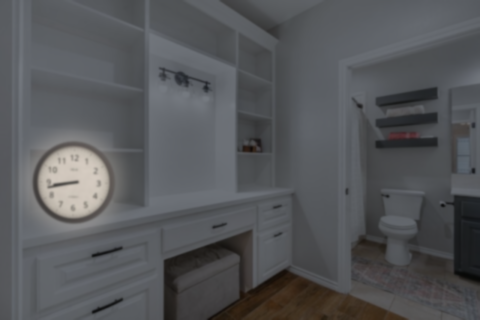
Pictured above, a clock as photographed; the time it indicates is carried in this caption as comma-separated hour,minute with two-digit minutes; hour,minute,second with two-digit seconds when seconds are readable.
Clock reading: 8,43
